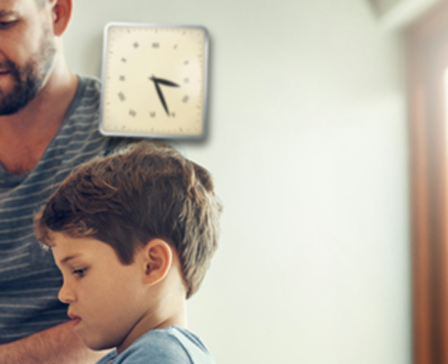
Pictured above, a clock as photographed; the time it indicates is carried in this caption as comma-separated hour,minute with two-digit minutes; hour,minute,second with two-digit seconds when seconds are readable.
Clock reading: 3,26
